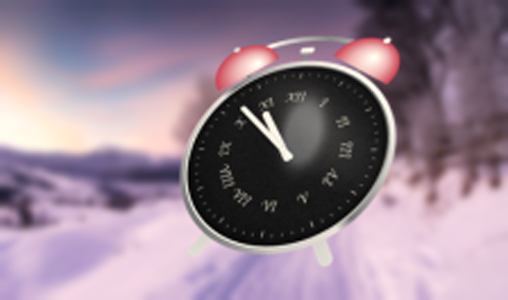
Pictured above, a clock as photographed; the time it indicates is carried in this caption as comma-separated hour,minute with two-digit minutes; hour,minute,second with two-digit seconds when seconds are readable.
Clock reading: 10,52
